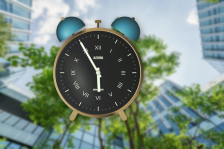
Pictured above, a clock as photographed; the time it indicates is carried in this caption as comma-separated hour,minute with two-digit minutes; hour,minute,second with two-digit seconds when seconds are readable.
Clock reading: 5,55
